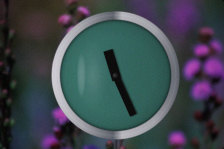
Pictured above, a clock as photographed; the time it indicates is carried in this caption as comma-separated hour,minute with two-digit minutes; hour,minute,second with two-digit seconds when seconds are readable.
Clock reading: 11,26
